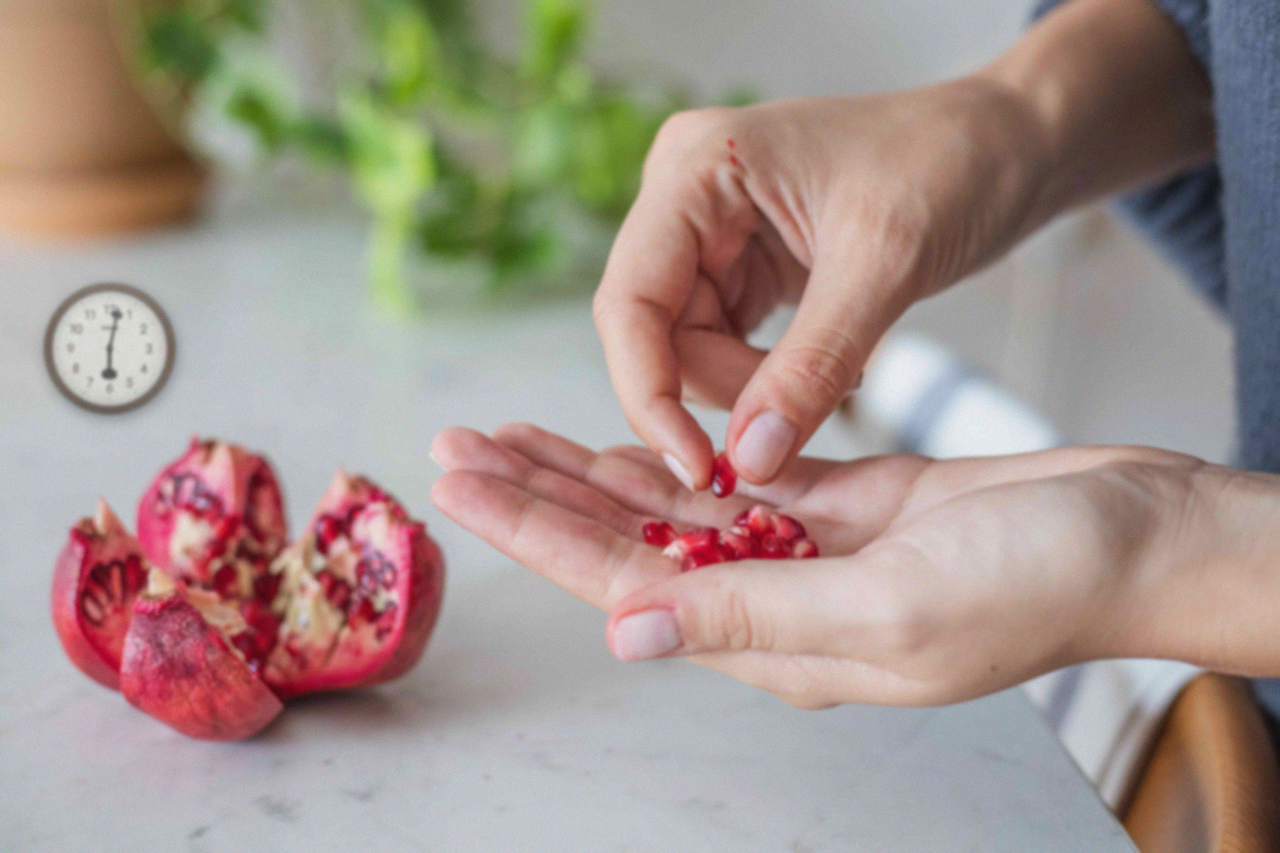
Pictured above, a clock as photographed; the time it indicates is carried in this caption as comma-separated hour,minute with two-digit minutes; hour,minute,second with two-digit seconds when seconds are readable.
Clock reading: 6,02
